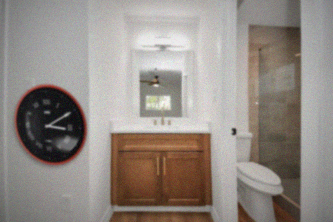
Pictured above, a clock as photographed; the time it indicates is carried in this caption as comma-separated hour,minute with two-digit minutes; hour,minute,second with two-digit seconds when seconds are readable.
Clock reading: 3,10
